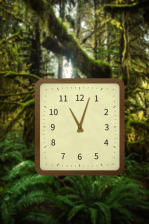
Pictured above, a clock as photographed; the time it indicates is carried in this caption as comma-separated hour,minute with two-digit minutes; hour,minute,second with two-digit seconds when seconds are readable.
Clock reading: 11,03
